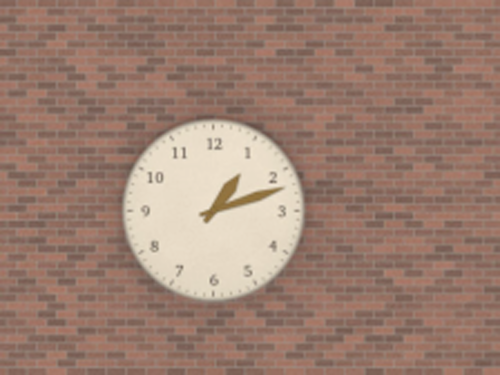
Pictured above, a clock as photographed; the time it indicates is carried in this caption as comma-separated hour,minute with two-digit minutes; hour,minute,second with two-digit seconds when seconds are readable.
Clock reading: 1,12
